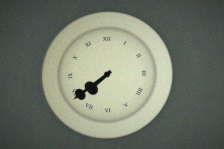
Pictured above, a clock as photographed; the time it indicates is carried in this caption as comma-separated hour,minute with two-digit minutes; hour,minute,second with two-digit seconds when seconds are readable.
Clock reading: 7,39
